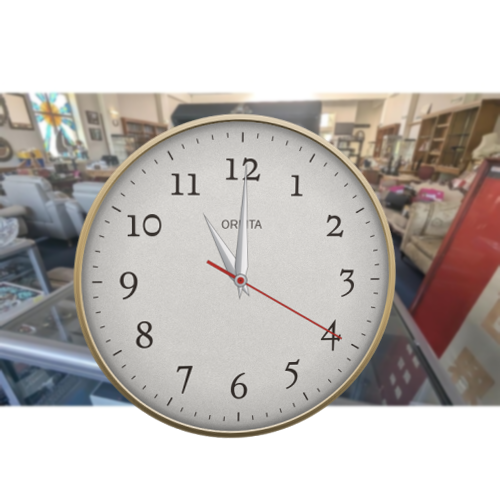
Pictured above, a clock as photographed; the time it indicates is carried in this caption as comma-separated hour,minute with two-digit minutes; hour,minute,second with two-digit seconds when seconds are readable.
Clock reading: 11,00,20
